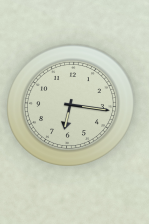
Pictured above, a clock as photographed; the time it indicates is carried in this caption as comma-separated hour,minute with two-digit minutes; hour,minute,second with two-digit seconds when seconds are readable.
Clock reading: 6,16
